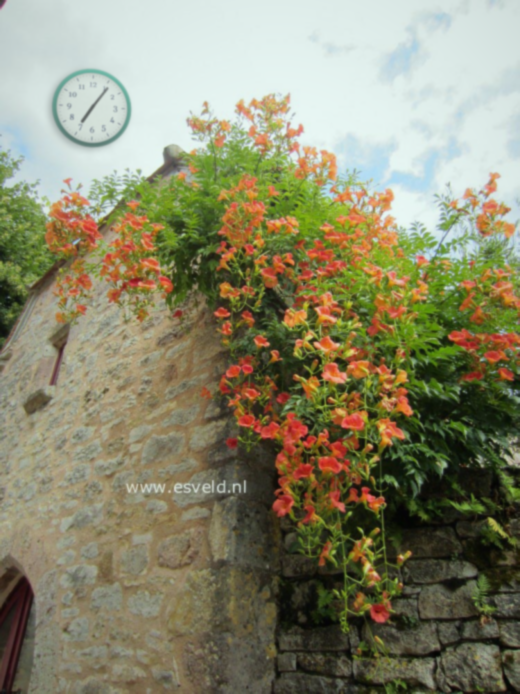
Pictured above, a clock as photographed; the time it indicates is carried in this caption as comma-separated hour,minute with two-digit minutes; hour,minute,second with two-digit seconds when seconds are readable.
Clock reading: 7,06
